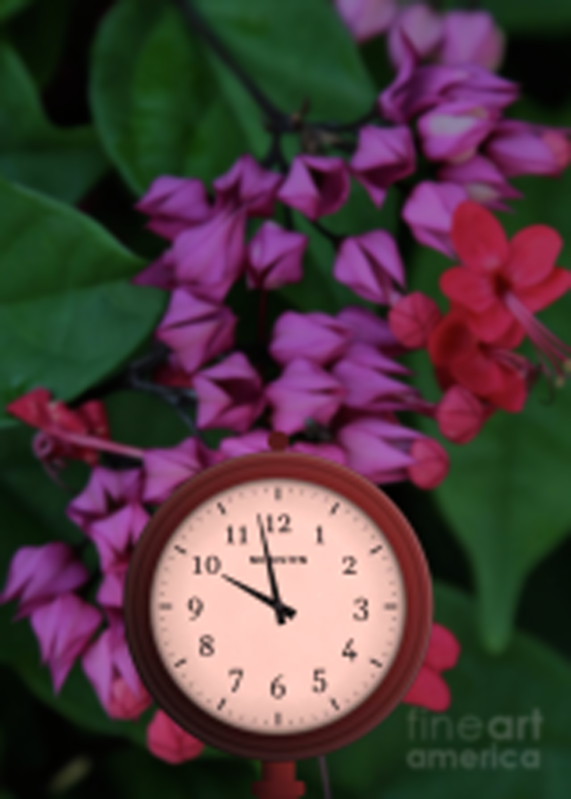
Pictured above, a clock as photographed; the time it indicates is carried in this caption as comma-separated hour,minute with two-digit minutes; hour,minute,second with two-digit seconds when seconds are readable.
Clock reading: 9,58
